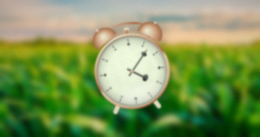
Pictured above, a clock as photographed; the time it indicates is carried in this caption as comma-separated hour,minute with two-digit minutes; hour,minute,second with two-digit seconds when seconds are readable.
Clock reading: 4,07
